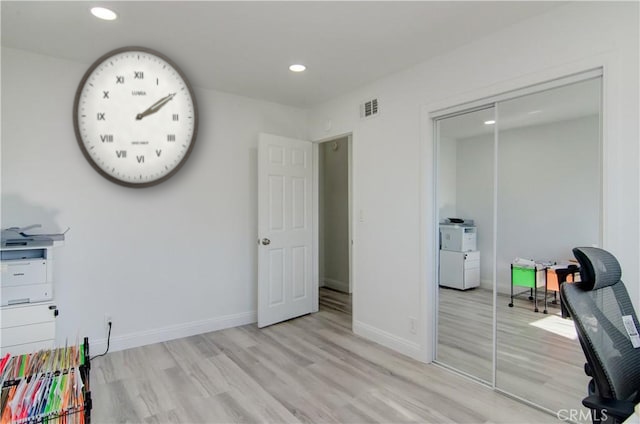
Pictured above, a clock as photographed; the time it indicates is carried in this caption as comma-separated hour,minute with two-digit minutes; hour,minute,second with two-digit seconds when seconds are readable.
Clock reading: 2,10
